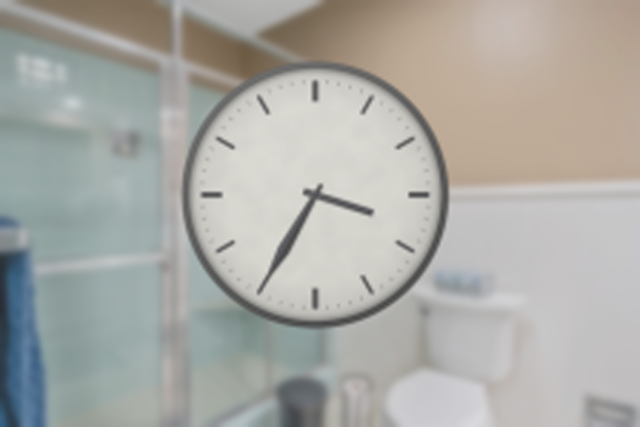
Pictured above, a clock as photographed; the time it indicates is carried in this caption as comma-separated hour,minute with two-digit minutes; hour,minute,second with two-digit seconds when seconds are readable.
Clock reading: 3,35
